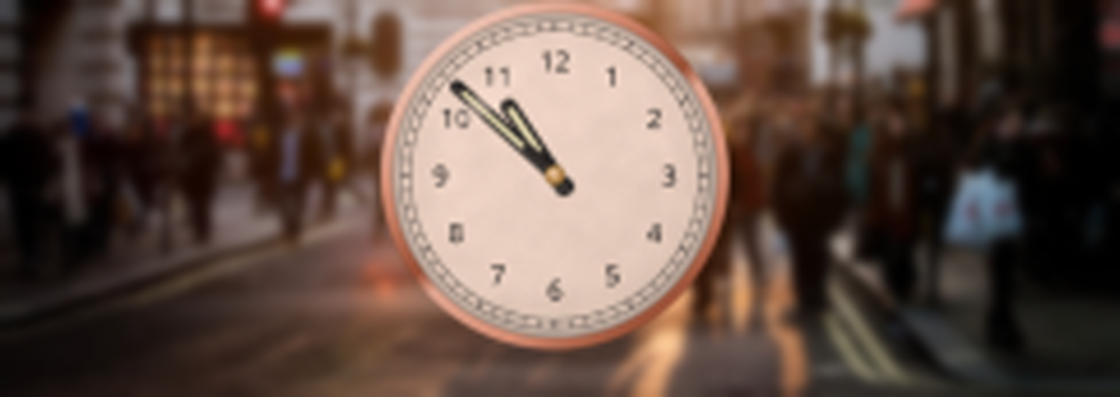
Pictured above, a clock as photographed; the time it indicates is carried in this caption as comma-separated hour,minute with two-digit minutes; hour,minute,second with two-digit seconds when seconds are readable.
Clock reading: 10,52
